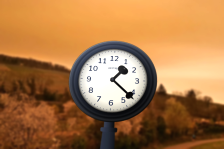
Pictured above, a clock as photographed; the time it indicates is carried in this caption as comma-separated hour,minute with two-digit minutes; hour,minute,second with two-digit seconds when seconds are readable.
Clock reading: 1,22
